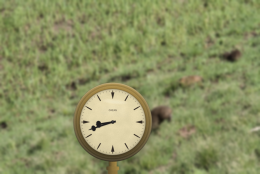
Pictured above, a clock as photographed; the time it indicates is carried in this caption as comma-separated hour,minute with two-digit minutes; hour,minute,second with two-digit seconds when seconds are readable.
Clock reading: 8,42
